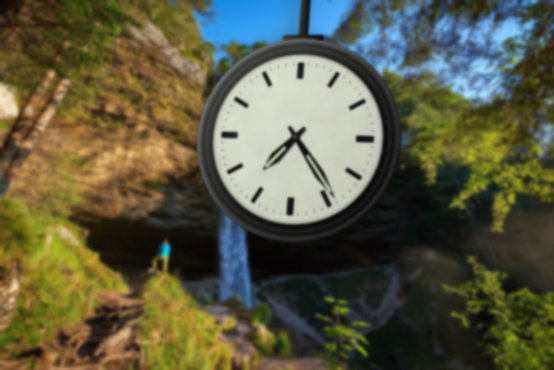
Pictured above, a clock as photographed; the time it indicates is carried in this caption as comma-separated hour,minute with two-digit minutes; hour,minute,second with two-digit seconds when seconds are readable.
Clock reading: 7,24
